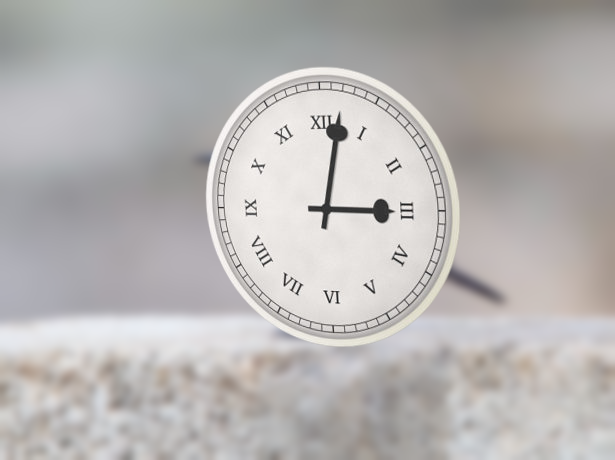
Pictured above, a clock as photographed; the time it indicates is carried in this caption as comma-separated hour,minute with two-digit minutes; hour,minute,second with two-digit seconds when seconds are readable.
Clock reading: 3,02
